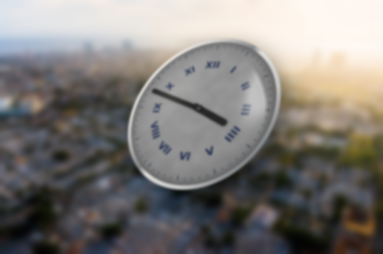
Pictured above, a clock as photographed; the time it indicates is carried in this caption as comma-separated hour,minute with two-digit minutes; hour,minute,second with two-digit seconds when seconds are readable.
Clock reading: 3,48
